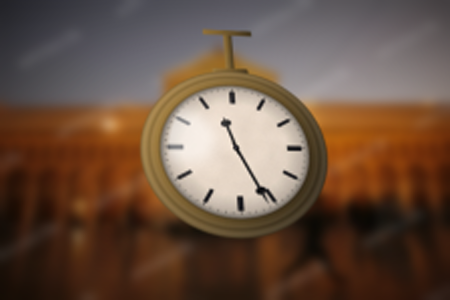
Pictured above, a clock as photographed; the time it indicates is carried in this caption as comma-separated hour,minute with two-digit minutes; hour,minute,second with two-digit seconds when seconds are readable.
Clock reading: 11,26
